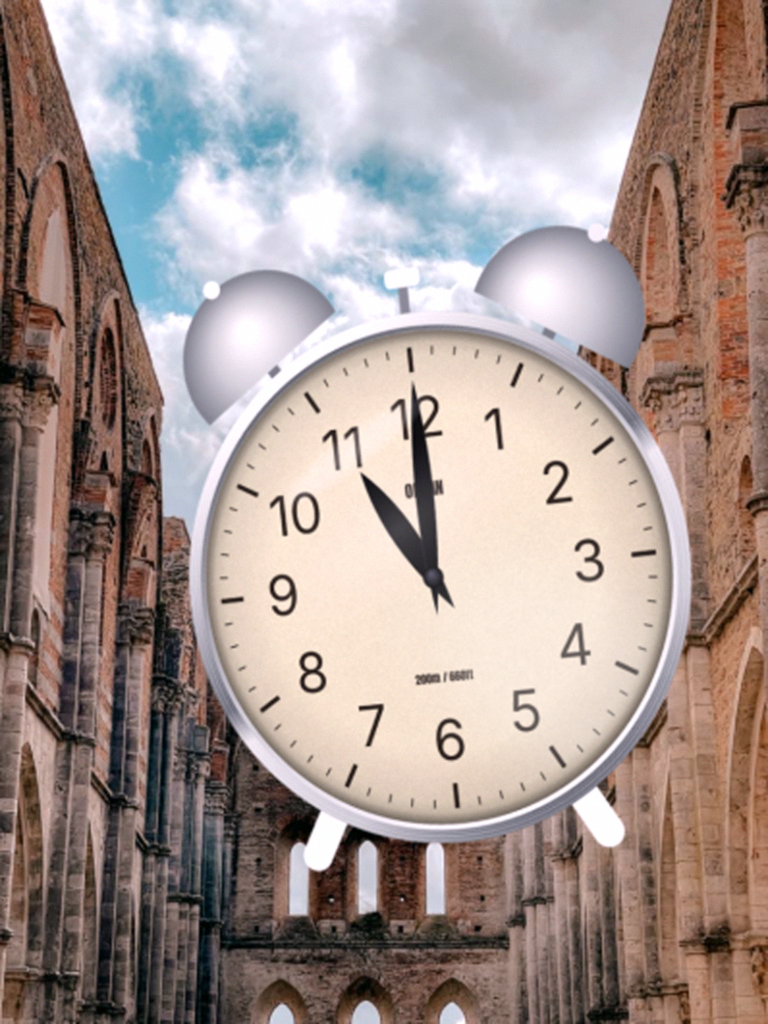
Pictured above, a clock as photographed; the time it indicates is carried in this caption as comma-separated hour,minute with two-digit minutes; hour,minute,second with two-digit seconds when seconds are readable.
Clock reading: 11,00
